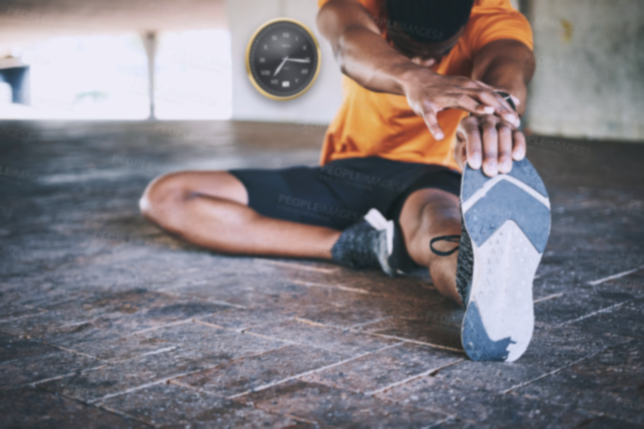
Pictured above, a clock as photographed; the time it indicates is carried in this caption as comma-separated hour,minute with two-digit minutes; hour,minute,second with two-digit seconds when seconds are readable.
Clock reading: 7,16
